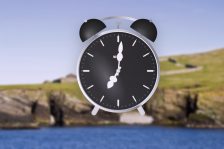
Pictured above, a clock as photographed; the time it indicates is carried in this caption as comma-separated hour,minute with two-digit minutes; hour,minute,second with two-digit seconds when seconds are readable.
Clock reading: 7,01
